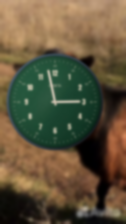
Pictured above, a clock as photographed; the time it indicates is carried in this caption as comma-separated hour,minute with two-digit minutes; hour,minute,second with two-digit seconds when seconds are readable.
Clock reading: 2,58
